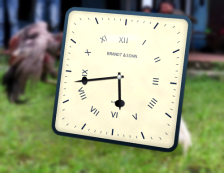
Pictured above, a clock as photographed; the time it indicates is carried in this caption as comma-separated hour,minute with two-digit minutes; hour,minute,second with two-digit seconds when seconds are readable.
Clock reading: 5,43
